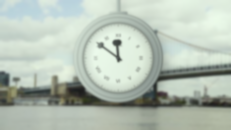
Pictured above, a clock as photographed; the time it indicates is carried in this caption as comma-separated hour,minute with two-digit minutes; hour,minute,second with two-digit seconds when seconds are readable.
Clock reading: 11,51
